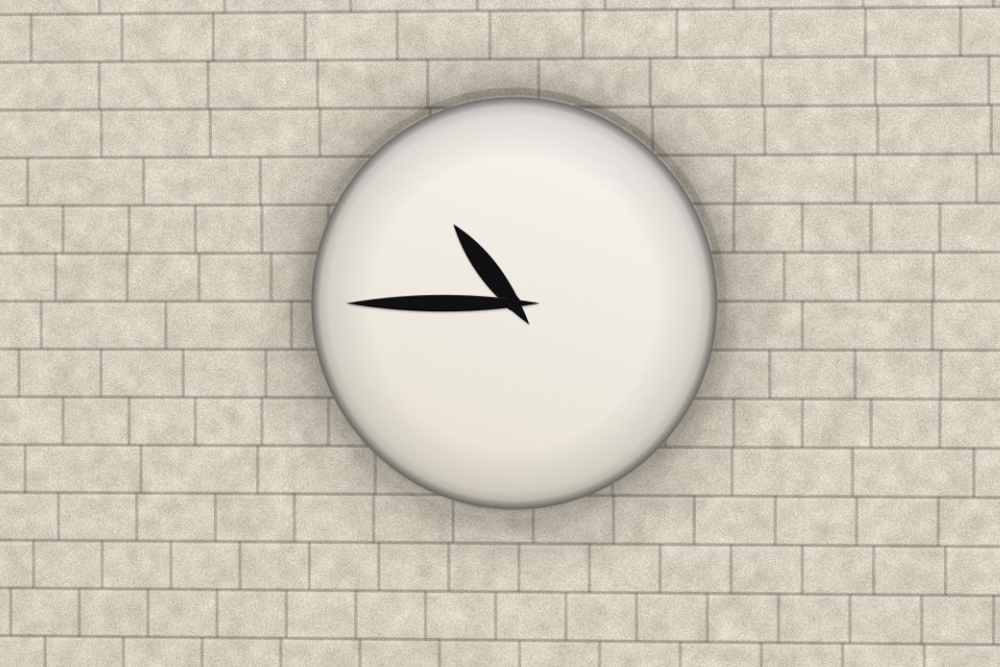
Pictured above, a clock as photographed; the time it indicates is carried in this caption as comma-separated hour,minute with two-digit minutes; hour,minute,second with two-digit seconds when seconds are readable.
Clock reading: 10,45
